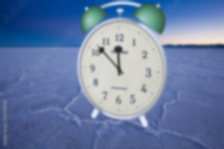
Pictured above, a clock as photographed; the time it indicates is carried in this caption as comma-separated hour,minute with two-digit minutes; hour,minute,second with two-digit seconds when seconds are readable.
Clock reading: 11,52
